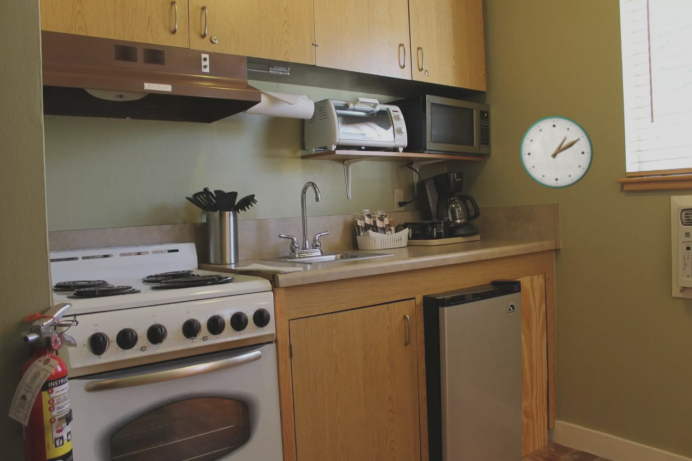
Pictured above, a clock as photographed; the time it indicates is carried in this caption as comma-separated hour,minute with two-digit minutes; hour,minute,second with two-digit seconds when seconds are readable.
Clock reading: 1,10
